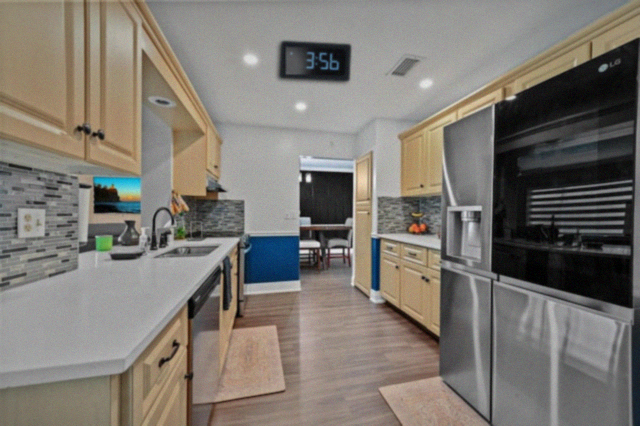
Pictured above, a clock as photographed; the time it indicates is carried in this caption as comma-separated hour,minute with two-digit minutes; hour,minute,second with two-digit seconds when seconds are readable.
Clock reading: 3,56
